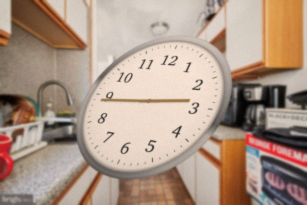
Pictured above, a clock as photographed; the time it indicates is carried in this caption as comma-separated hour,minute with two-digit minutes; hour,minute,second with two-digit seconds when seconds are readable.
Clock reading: 2,44
